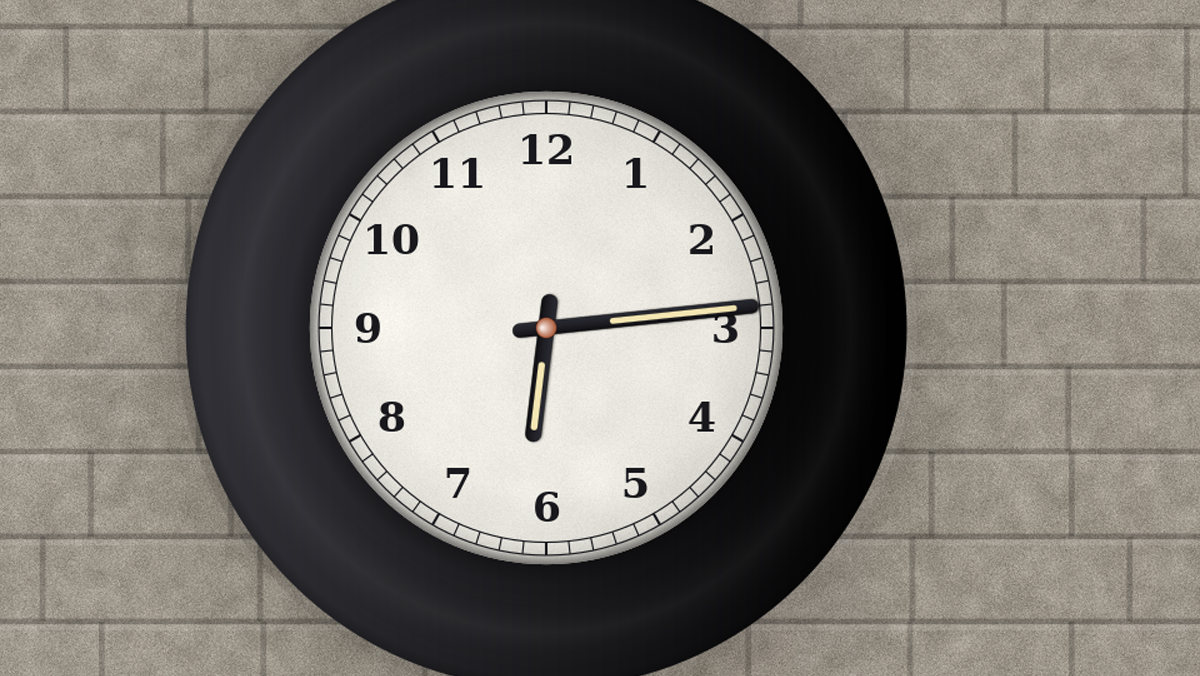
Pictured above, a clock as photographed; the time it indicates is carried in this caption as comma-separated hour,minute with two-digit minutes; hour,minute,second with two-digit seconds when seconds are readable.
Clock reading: 6,14
